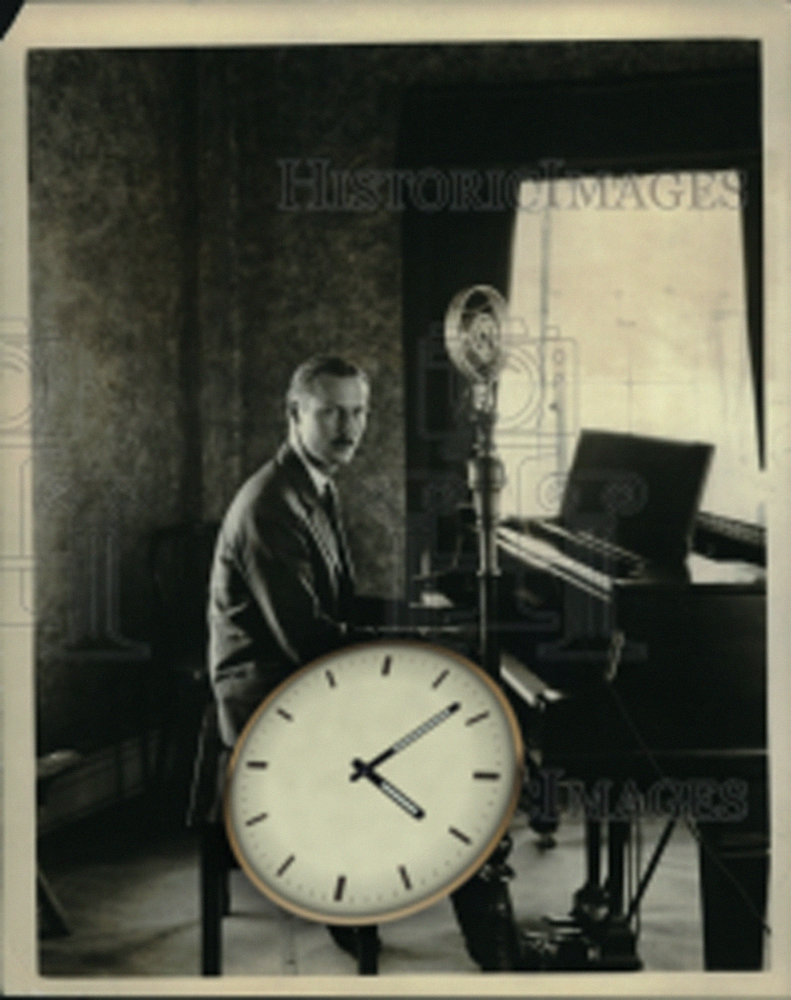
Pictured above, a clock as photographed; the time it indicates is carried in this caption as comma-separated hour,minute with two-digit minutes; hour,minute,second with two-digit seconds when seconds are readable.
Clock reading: 4,08
